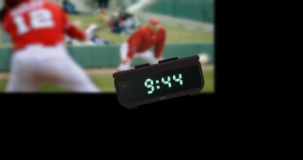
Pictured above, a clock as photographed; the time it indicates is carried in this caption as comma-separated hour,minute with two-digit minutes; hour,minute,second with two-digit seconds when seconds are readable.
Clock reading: 9,44
